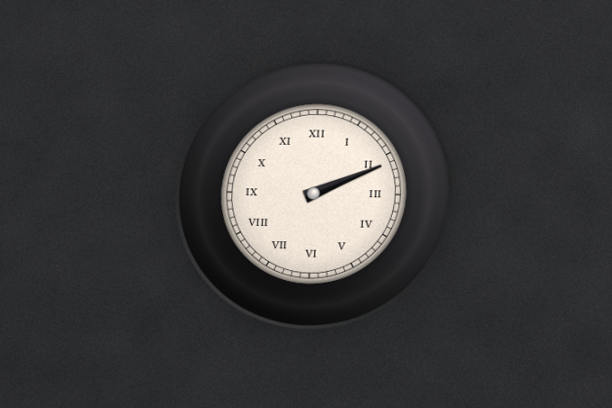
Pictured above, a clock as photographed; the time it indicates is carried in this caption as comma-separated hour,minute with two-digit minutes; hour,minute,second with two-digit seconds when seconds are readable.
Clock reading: 2,11
